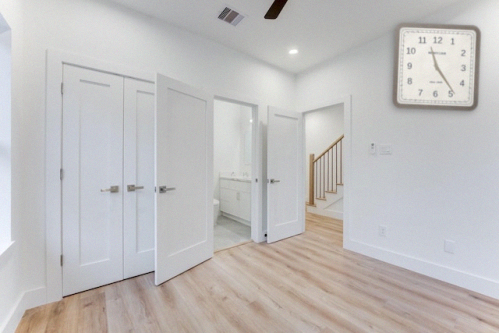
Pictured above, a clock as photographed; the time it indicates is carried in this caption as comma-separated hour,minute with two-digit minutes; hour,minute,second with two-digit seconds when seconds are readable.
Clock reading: 11,24
